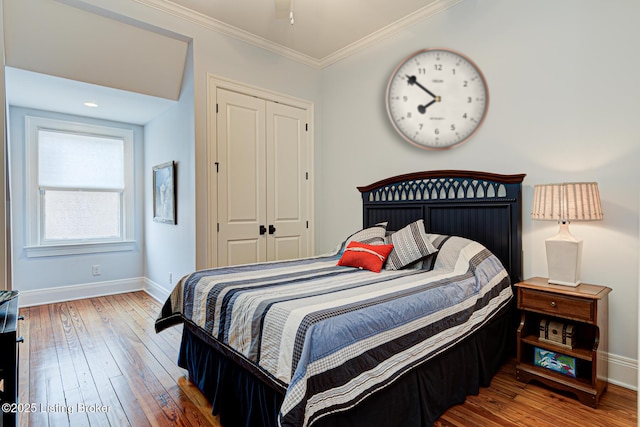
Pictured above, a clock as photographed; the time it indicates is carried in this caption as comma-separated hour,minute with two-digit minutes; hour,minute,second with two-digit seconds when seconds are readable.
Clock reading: 7,51
